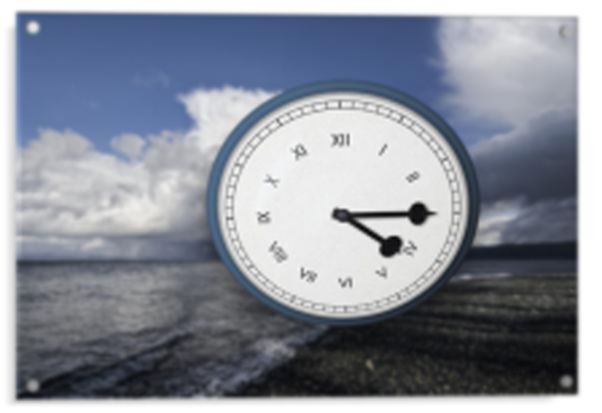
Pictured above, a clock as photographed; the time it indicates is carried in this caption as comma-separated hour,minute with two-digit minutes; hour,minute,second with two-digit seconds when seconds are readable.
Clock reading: 4,15
